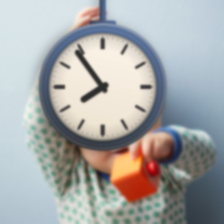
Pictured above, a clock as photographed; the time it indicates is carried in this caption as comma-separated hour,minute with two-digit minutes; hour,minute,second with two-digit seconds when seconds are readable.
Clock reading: 7,54
